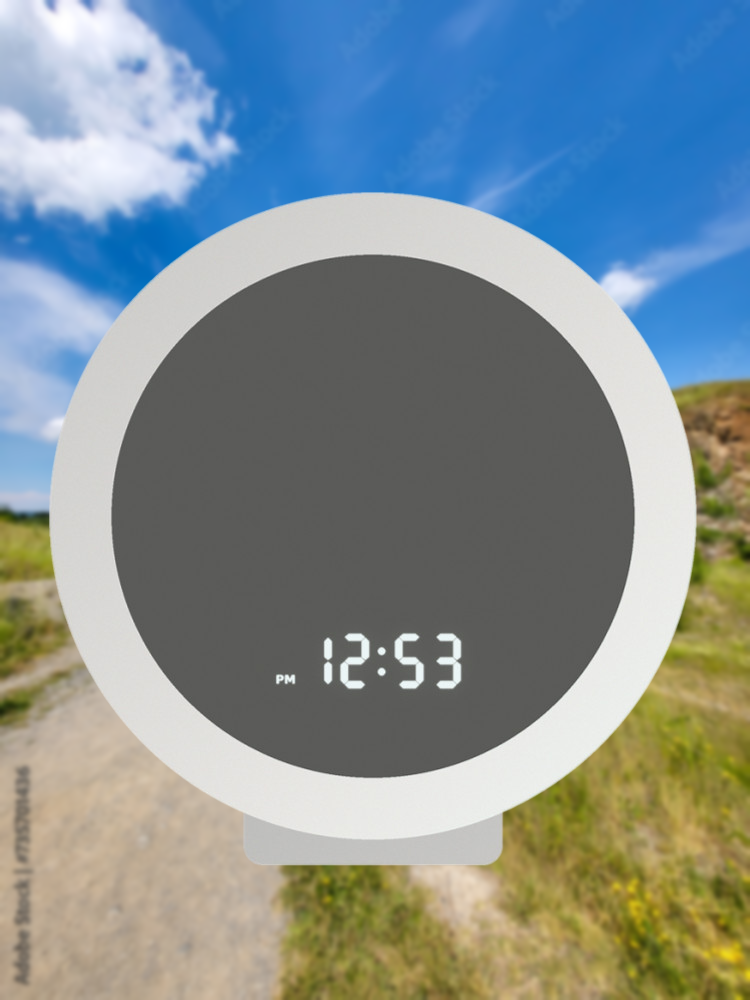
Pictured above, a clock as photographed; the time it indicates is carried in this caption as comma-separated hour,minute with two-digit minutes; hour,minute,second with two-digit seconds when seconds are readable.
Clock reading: 12,53
